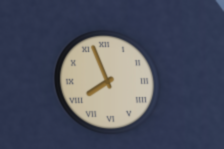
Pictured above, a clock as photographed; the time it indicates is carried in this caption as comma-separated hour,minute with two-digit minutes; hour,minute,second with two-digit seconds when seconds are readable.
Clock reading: 7,57
